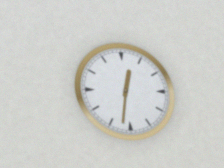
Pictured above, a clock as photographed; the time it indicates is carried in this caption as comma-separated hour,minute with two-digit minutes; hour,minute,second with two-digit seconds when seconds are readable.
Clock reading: 12,32
